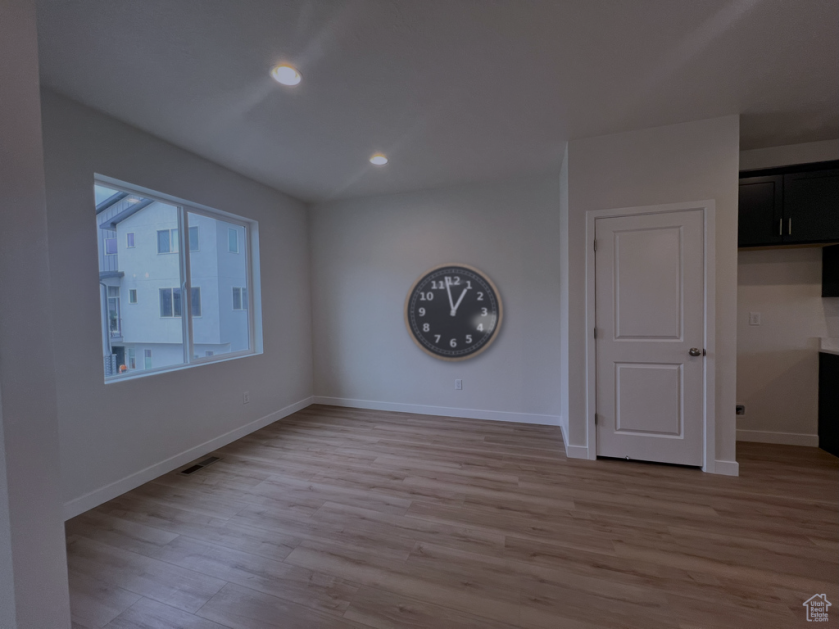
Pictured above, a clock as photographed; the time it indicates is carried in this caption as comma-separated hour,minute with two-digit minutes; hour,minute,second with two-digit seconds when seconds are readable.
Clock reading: 12,58
